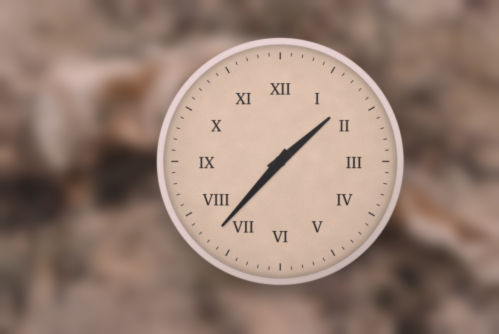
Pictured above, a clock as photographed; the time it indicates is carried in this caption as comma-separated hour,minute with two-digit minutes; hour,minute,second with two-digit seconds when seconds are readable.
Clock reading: 1,37
